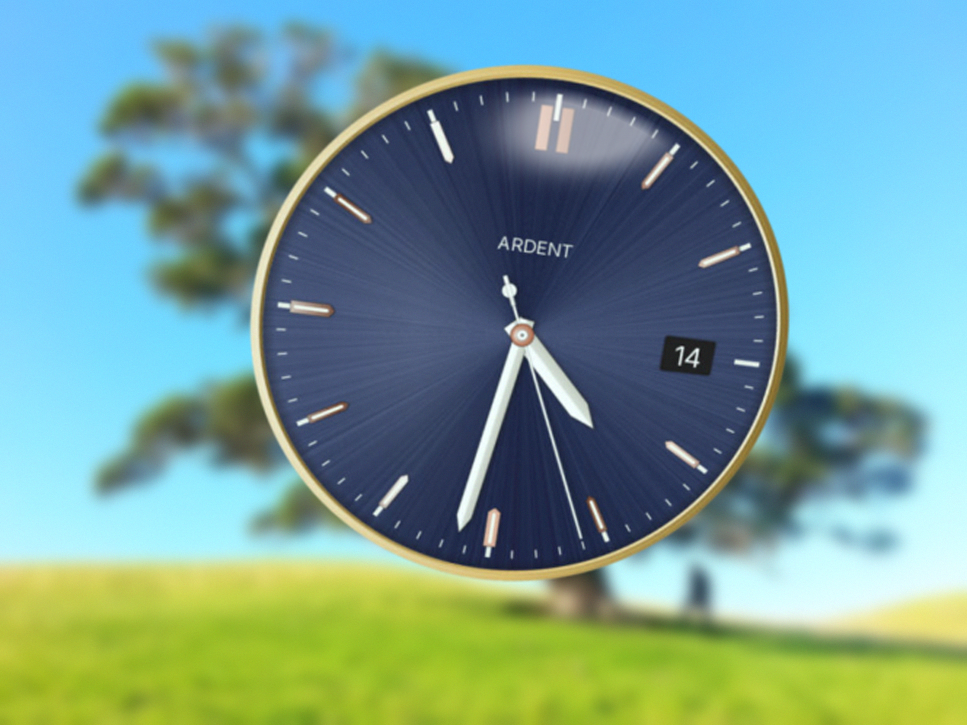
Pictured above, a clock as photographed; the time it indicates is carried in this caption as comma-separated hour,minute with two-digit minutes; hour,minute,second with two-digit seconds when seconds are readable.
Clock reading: 4,31,26
